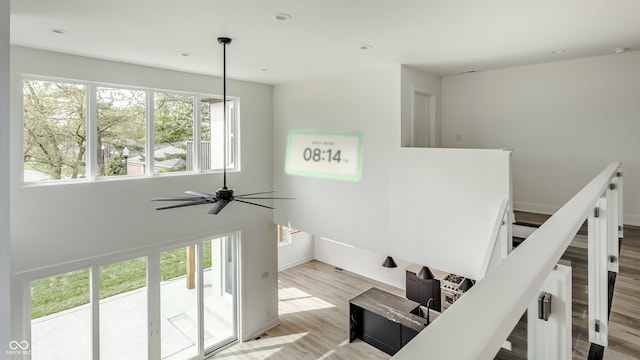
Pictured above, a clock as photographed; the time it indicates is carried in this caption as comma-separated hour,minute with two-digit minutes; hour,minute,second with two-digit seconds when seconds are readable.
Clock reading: 8,14
